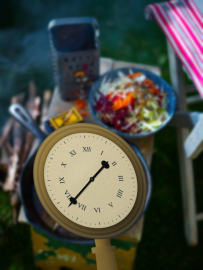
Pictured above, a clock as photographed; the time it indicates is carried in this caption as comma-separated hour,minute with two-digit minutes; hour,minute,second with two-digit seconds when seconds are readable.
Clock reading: 1,38
